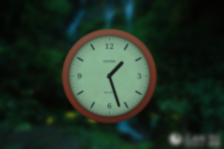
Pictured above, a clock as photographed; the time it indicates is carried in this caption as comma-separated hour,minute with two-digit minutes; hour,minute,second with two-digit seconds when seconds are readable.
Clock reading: 1,27
